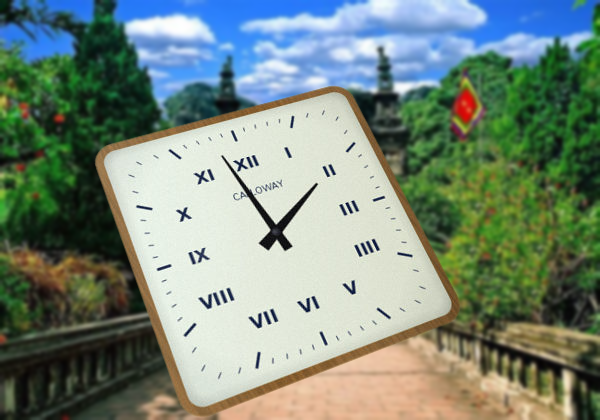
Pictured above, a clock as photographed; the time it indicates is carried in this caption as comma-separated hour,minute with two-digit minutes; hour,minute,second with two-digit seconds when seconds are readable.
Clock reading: 1,58
